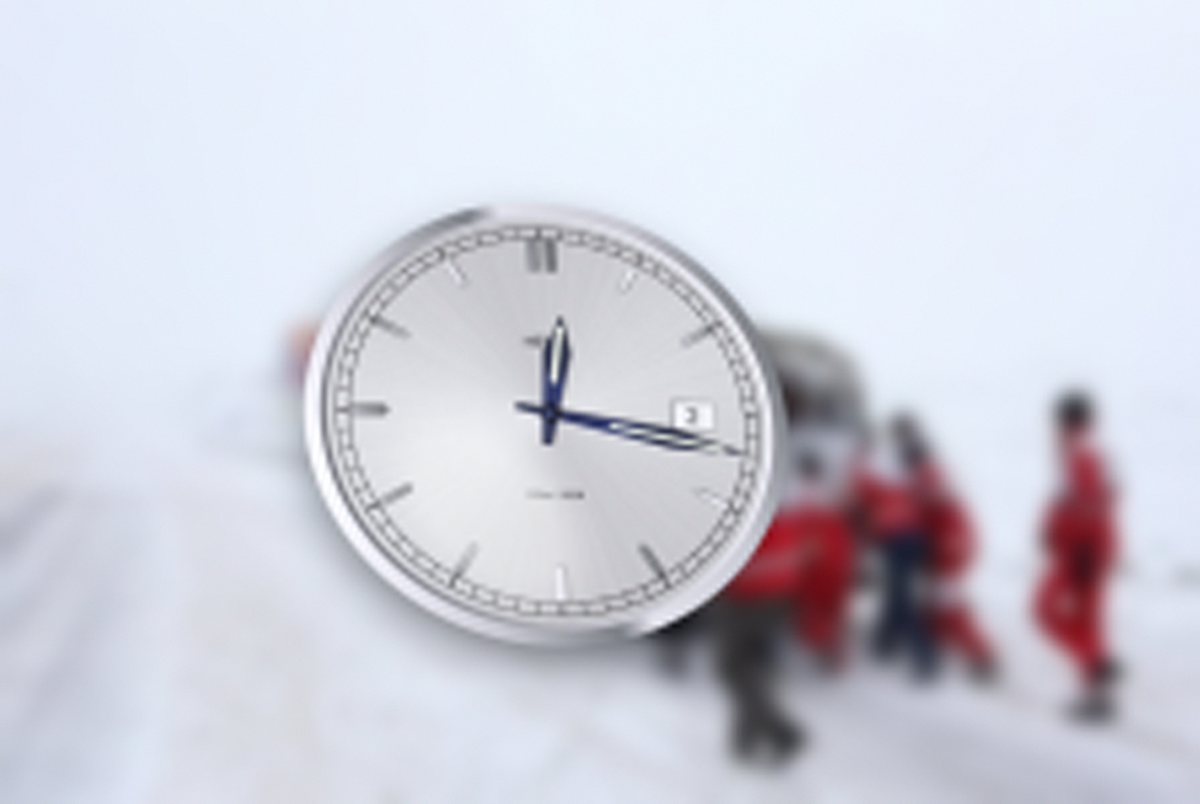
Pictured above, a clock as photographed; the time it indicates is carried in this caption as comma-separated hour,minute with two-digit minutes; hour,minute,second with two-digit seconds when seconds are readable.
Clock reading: 12,17
